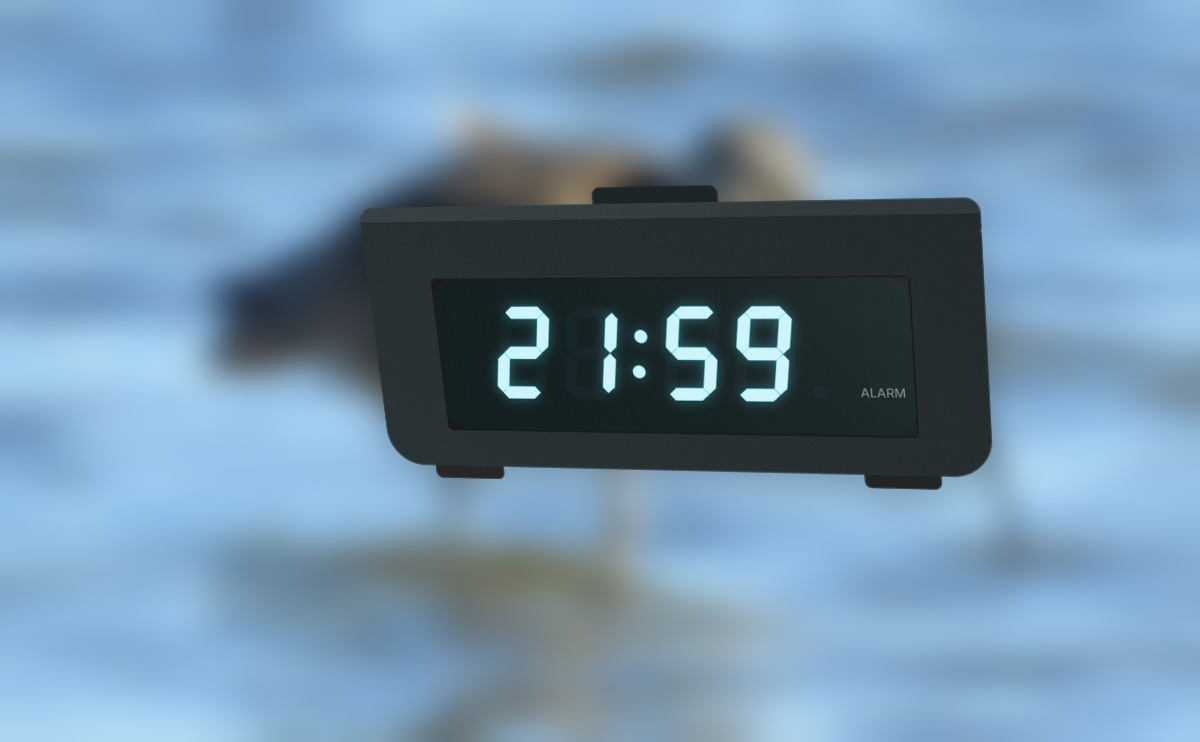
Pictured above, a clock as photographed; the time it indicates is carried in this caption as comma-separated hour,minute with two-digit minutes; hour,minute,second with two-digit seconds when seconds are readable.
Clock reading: 21,59
